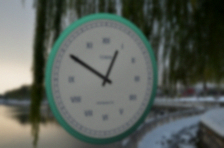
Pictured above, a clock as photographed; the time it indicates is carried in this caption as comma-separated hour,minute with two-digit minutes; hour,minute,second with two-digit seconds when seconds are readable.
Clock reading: 12,50
